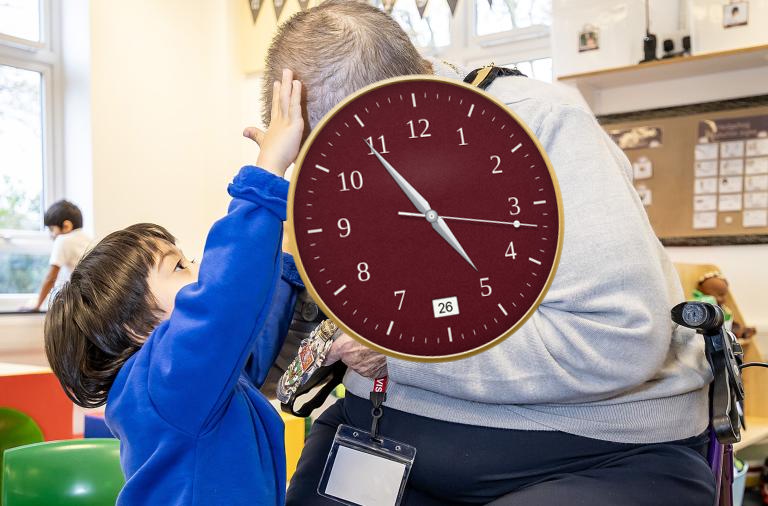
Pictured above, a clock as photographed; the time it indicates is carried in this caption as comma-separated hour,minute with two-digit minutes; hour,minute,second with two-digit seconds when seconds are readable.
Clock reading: 4,54,17
